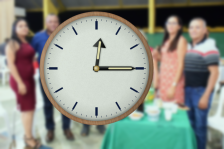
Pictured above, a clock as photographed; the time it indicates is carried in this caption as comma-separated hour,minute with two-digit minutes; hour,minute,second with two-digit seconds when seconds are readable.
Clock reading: 12,15
